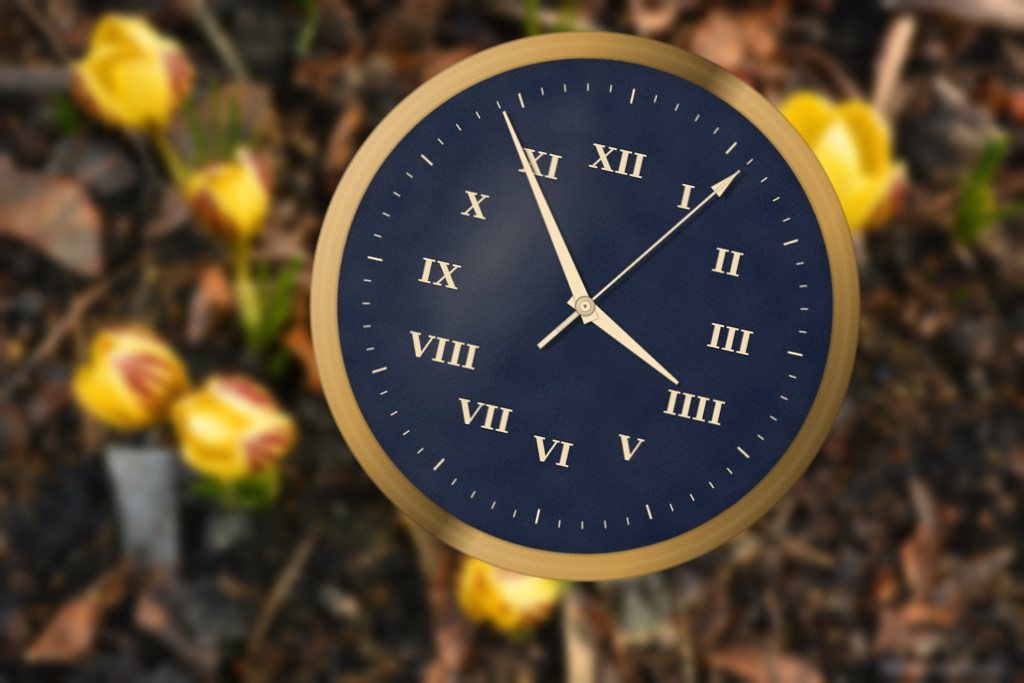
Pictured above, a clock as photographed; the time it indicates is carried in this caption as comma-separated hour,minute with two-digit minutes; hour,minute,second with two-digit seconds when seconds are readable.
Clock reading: 3,54,06
